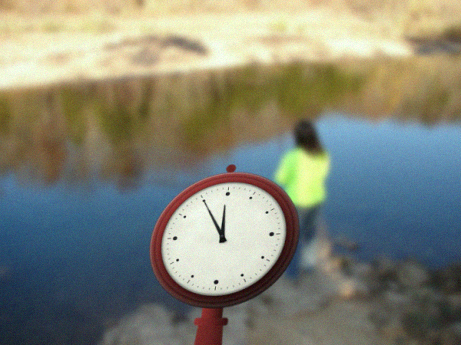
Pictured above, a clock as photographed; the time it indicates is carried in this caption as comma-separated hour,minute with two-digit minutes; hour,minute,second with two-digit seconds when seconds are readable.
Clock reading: 11,55
